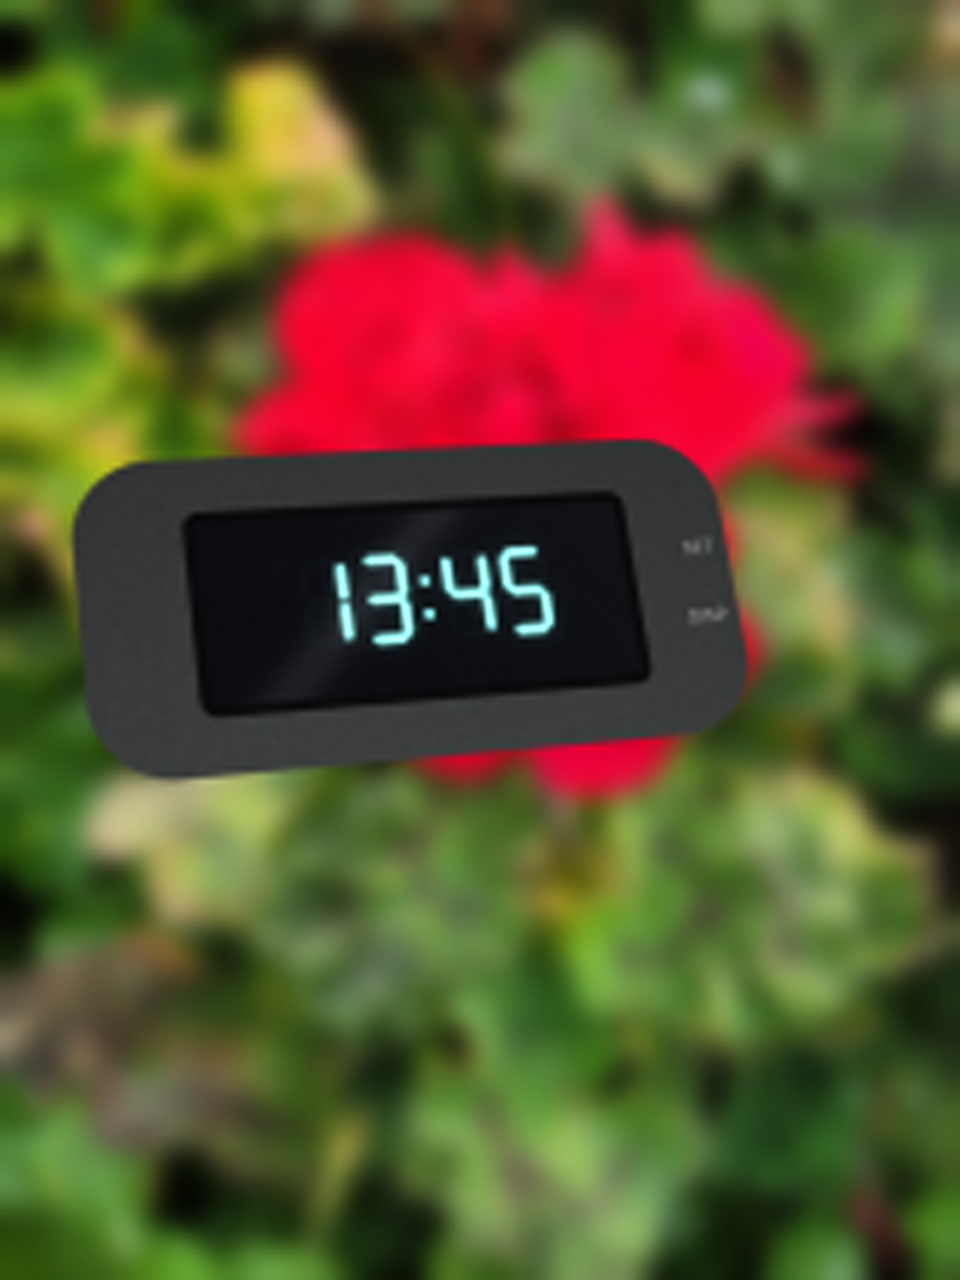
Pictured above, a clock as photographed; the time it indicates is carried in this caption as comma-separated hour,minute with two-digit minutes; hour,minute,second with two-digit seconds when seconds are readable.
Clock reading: 13,45
